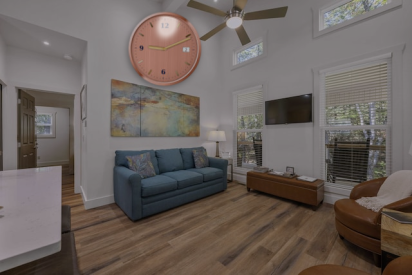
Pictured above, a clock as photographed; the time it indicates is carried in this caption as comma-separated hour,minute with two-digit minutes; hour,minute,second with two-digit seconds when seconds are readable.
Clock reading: 9,11
